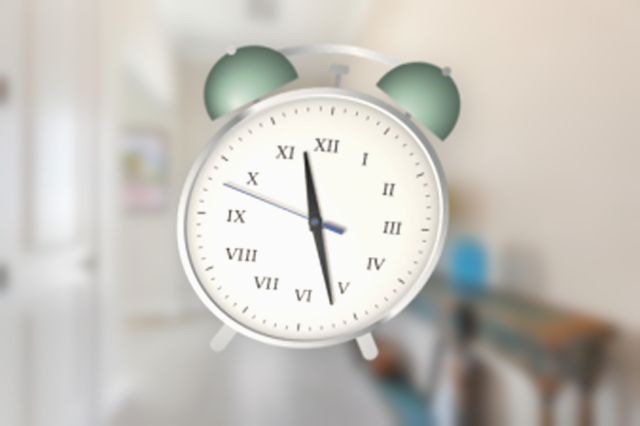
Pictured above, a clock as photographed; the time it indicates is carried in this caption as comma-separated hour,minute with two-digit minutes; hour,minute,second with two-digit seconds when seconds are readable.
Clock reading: 11,26,48
